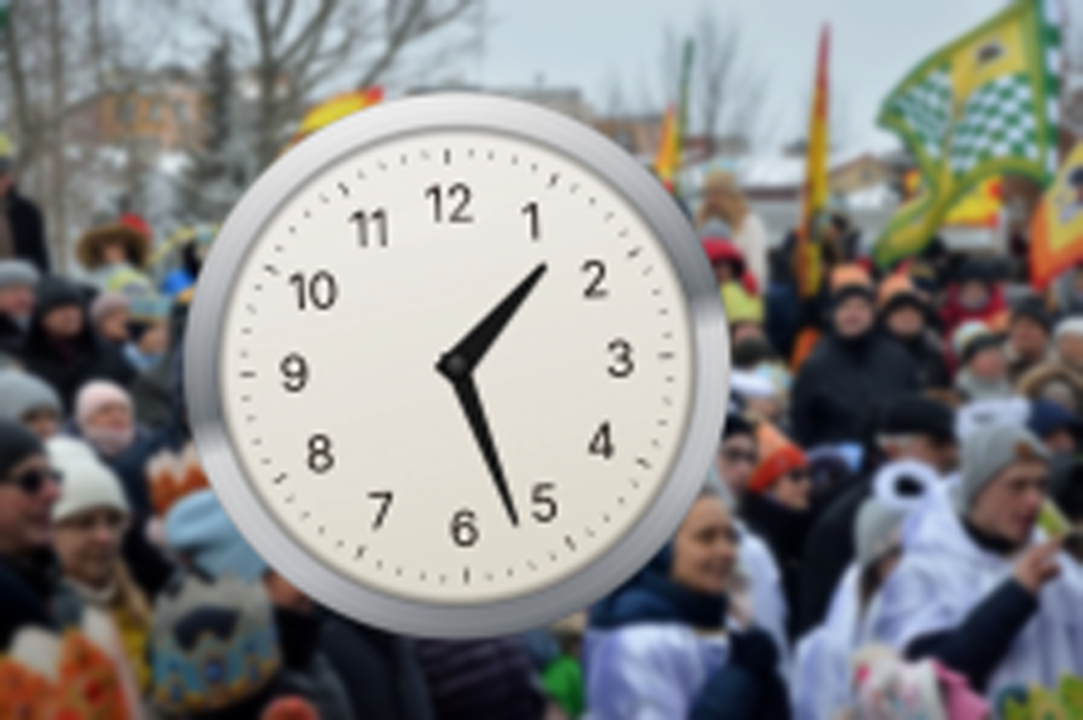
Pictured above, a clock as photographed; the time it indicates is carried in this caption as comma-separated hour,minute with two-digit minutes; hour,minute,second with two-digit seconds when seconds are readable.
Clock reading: 1,27
